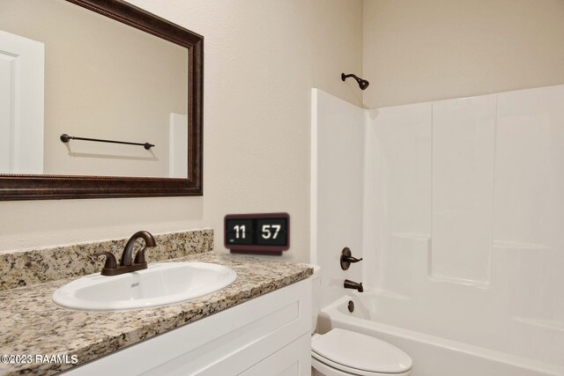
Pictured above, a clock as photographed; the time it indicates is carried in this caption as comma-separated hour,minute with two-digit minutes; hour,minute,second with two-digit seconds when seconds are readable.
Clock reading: 11,57
